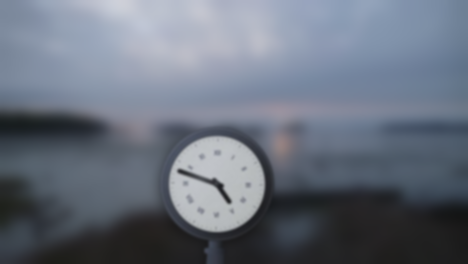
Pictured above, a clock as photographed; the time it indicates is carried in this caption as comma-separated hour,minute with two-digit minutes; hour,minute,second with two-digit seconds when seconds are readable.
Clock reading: 4,48
